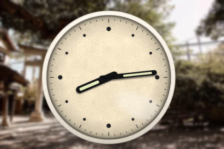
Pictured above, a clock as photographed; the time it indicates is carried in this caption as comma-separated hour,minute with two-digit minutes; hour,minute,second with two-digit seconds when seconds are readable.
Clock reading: 8,14
